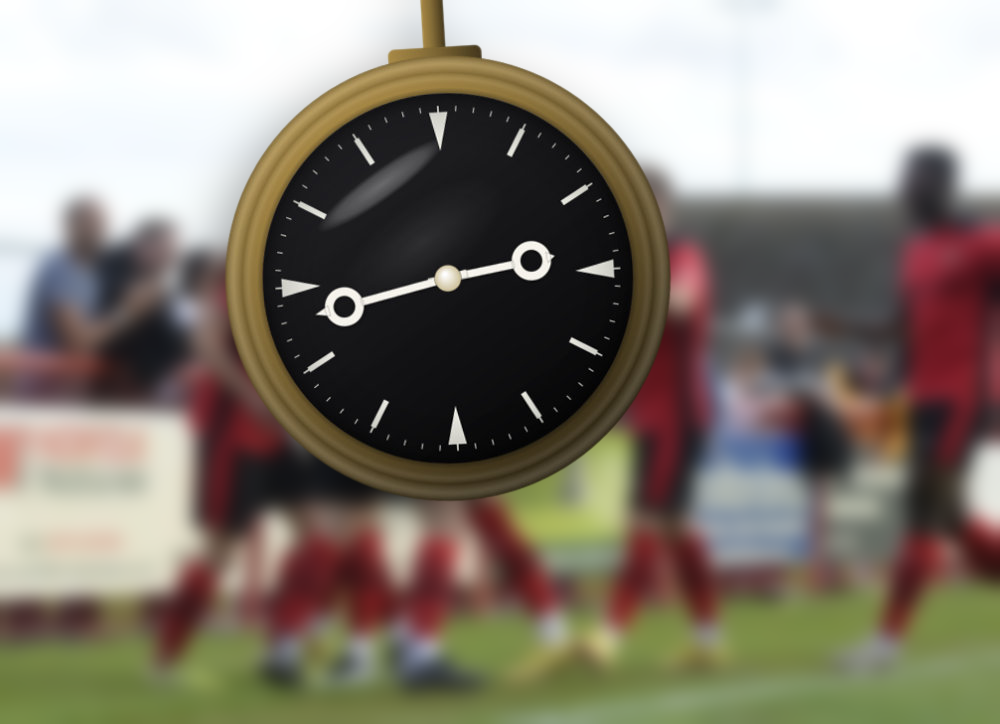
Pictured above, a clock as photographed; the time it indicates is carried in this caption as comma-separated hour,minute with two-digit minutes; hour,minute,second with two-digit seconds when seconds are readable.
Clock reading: 2,43
